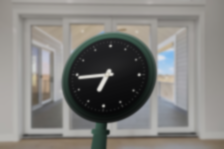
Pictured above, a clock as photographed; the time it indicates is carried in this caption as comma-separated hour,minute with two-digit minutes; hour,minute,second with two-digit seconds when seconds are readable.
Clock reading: 6,44
